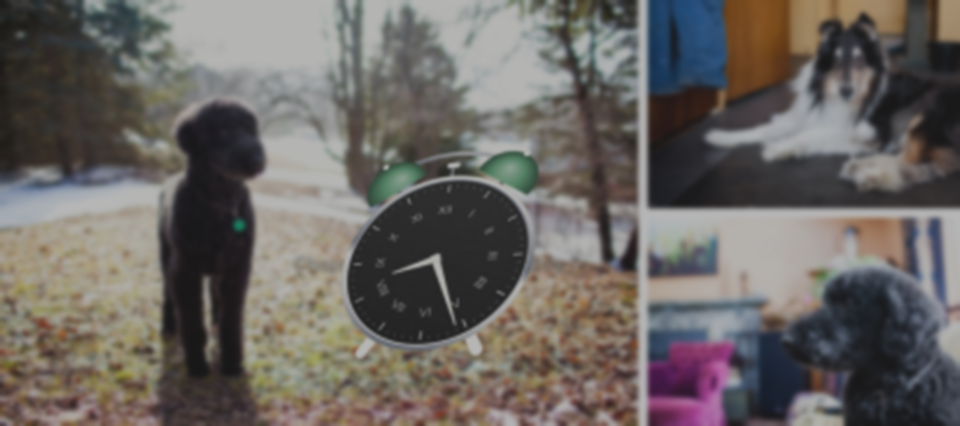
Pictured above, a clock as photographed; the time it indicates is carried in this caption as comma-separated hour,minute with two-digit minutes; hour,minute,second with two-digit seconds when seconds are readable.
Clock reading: 8,26
